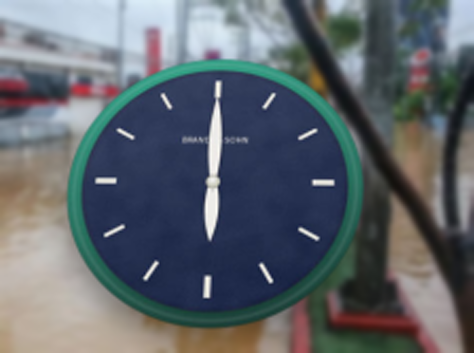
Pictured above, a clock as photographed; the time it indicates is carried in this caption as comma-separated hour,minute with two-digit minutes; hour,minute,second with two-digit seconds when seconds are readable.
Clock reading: 6,00
